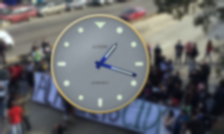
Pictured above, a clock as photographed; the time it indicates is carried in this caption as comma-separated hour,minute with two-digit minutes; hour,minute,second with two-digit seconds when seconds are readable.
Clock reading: 1,18
